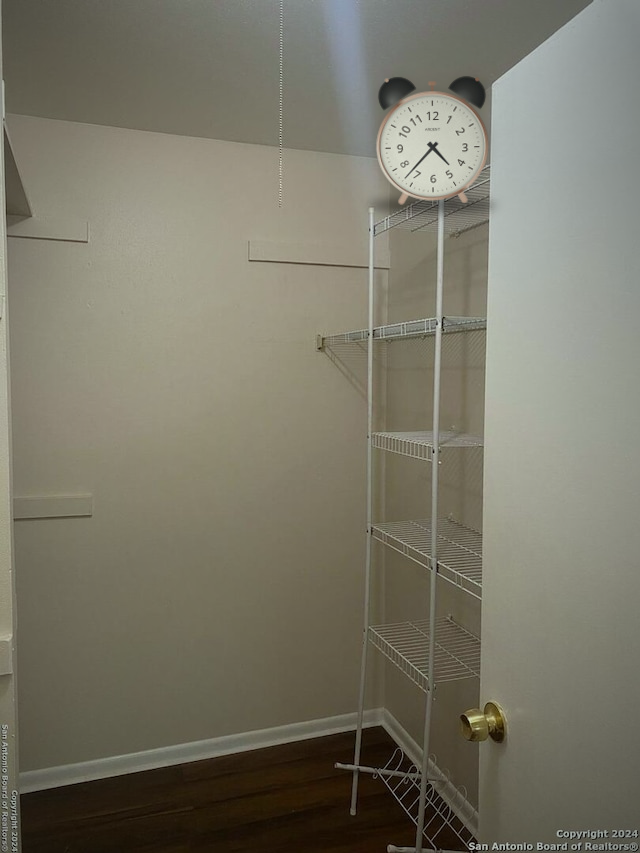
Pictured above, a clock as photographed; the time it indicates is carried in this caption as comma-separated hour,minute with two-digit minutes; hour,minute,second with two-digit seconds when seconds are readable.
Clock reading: 4,37
